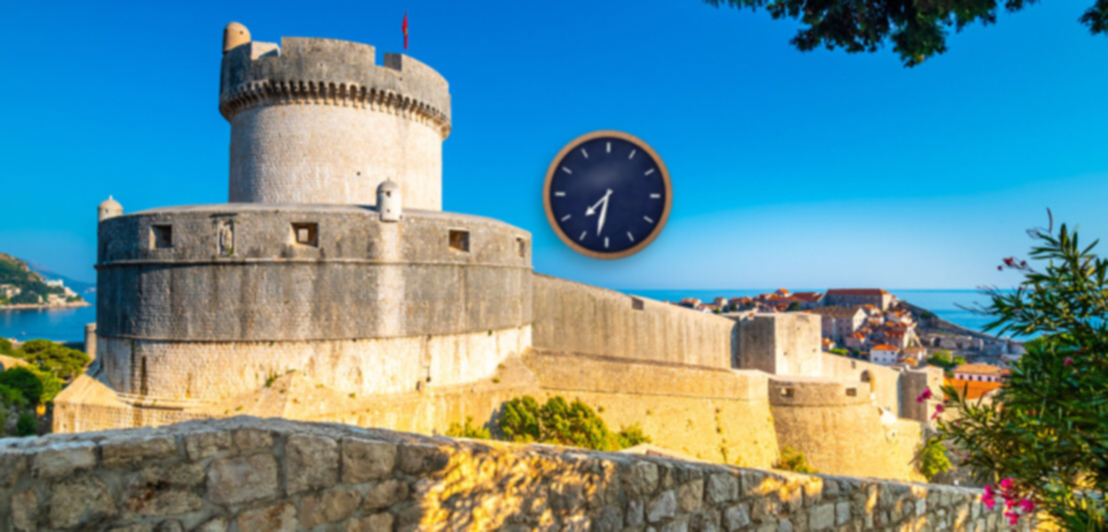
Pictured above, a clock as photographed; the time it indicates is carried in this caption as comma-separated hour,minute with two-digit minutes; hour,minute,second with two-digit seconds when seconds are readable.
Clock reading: 7,32
